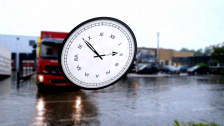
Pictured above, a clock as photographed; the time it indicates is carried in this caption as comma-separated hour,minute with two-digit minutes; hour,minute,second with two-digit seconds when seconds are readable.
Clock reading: 1,48
